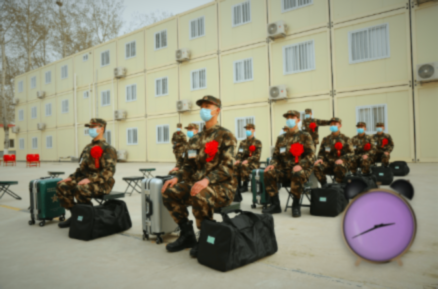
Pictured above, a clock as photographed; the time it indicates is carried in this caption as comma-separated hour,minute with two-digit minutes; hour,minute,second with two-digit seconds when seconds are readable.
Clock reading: 2,41
